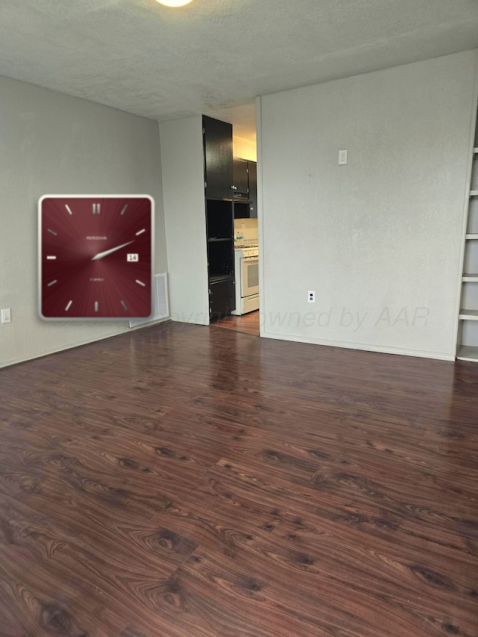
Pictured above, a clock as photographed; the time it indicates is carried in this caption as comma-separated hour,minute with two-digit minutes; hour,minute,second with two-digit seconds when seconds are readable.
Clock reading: 2,11
